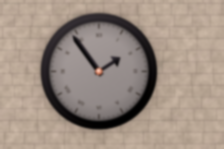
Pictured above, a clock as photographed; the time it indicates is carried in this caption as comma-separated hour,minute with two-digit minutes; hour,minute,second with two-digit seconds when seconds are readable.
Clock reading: 1,54
